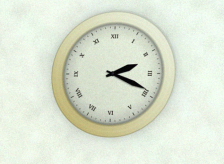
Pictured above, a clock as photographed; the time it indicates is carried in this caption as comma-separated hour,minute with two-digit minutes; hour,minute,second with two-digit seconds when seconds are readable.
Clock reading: 2,19
